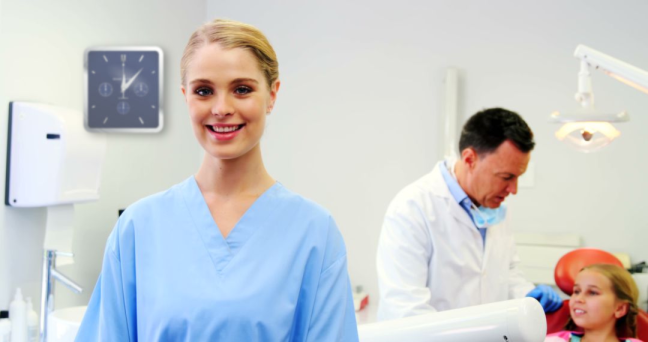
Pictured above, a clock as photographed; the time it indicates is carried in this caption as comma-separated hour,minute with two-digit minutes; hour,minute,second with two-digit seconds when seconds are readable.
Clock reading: 12,07
